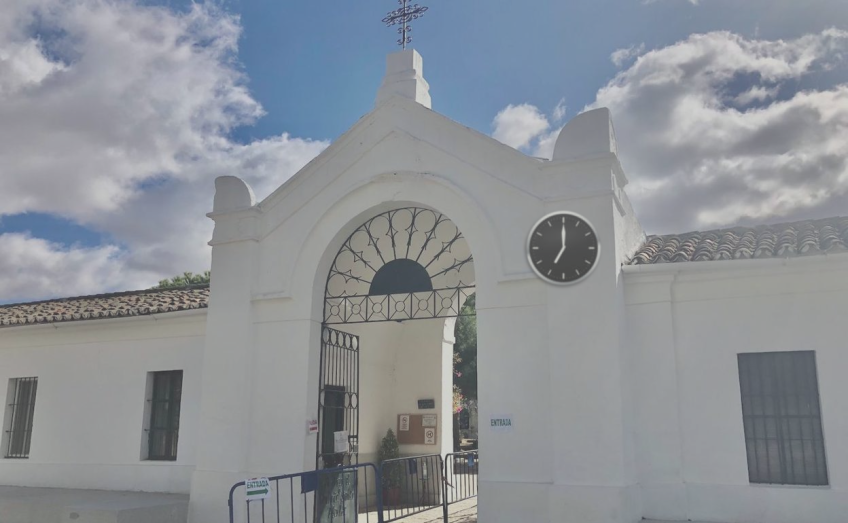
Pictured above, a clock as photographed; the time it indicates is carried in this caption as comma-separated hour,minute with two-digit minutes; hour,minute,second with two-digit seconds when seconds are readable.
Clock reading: 7,00
